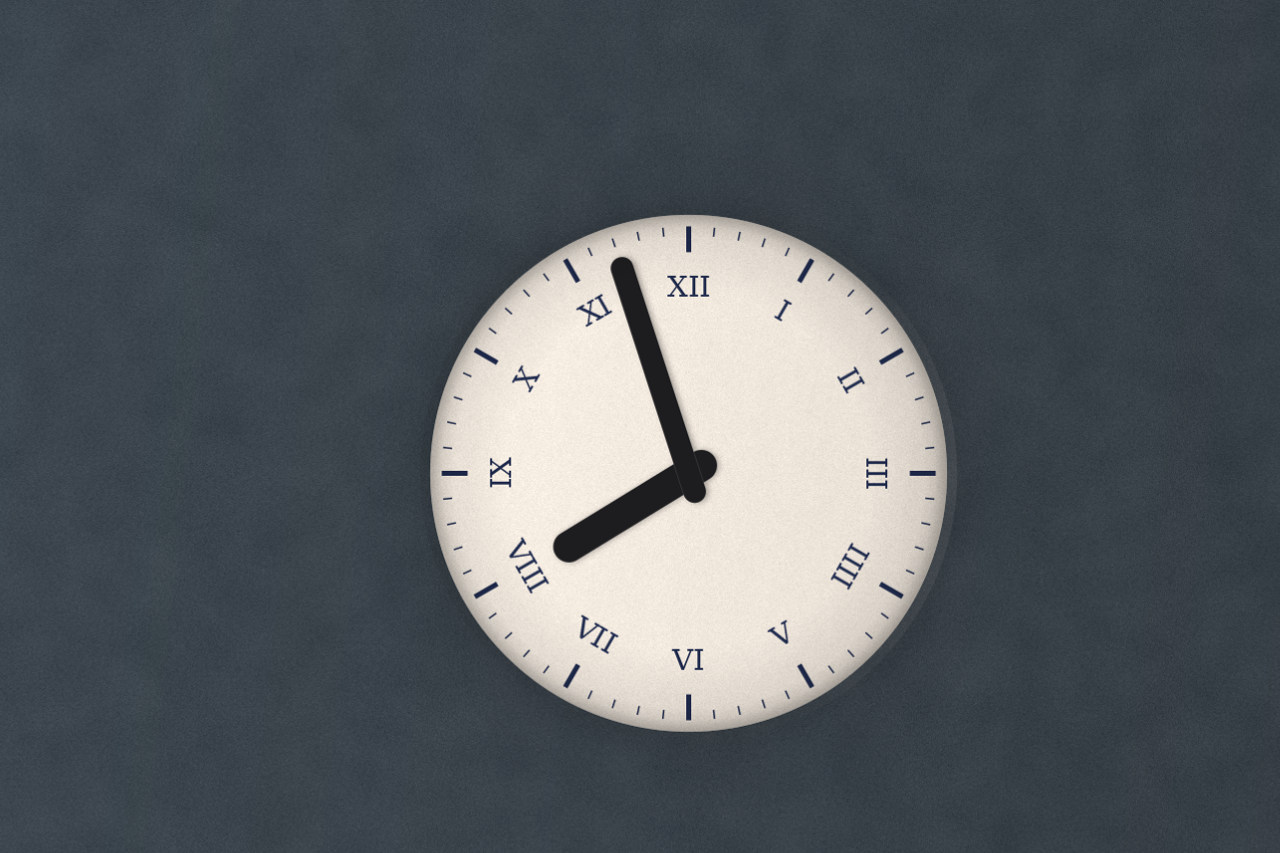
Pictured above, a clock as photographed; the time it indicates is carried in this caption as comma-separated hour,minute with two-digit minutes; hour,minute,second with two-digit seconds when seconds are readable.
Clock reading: 7,57
